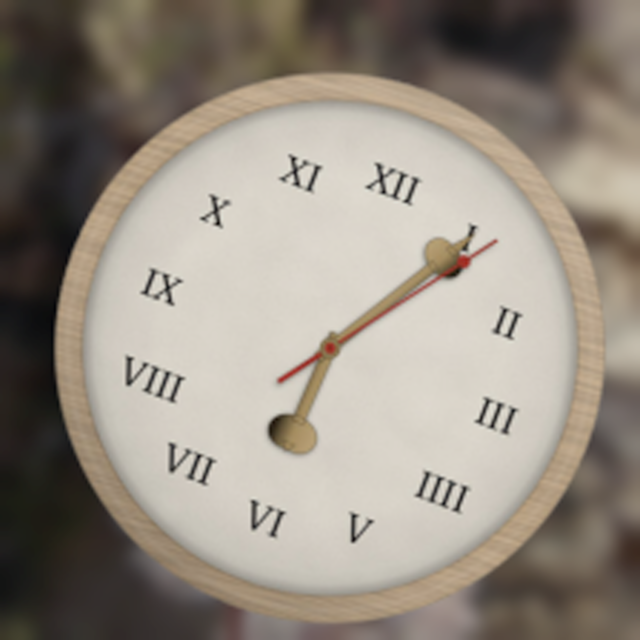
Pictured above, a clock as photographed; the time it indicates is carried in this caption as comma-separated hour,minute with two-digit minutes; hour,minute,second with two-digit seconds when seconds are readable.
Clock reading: 6,05,06
